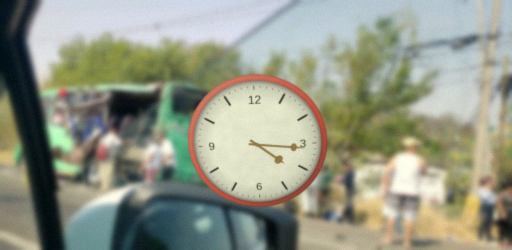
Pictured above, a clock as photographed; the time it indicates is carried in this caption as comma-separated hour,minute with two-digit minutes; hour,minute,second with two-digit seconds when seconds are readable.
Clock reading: 4,16
